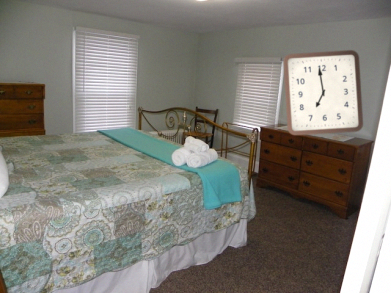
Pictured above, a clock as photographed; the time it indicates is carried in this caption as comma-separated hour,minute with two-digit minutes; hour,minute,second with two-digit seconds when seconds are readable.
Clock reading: 6,59
